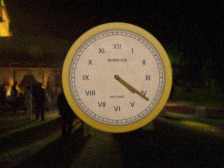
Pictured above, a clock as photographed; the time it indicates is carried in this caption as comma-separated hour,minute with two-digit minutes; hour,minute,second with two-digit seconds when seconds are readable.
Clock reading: 4,21
